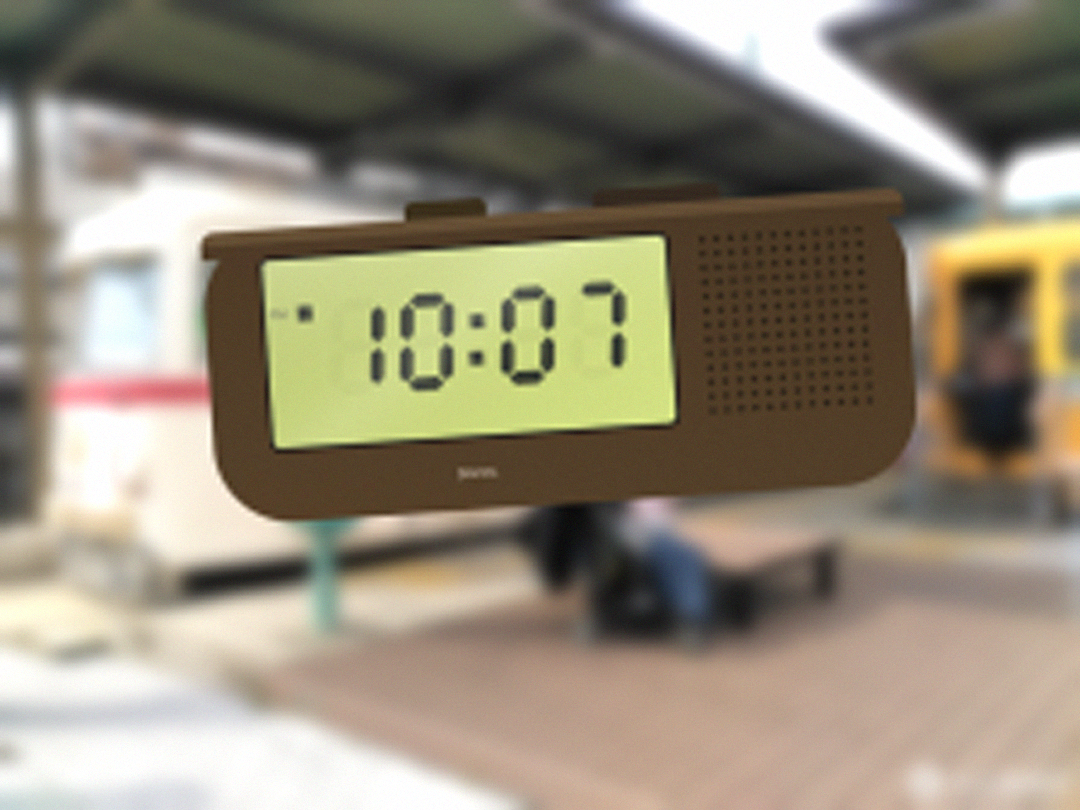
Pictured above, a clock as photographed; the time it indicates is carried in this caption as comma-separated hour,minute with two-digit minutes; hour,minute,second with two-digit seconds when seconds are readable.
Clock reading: 10,07
